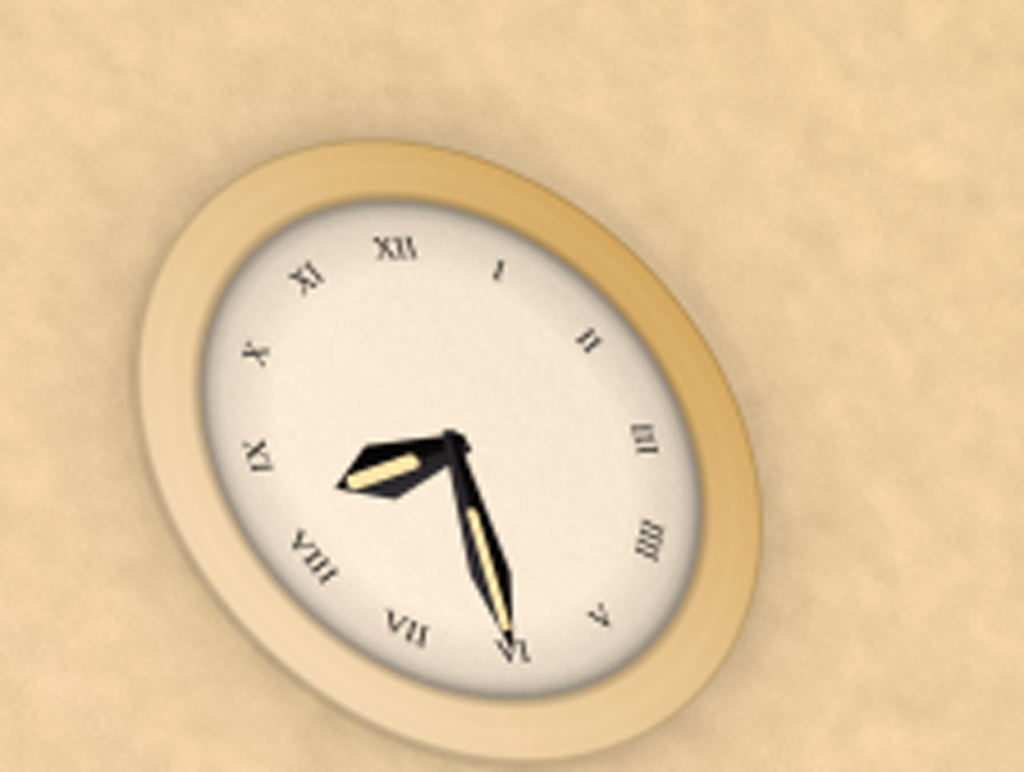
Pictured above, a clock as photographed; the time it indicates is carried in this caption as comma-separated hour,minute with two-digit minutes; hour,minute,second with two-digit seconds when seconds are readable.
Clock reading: 8,30
